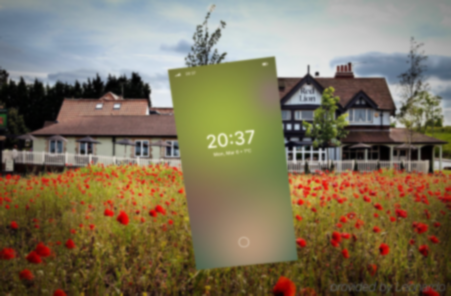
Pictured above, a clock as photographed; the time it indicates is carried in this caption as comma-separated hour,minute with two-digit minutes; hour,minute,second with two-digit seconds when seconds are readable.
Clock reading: 20,37
